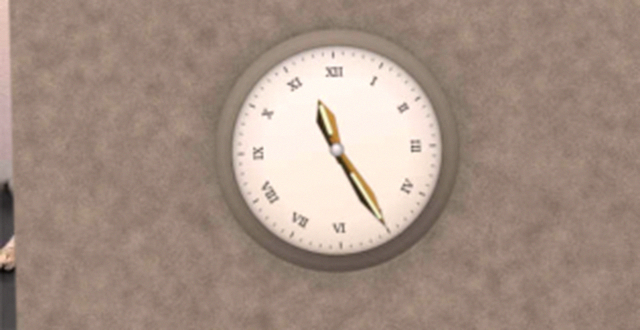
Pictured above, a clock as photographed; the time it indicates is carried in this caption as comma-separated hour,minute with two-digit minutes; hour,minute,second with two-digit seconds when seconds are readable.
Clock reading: 11,25
